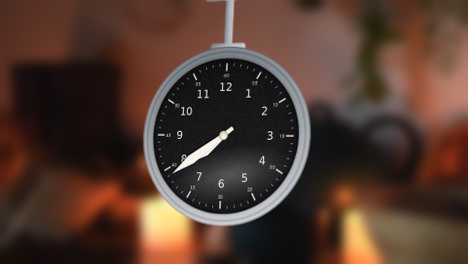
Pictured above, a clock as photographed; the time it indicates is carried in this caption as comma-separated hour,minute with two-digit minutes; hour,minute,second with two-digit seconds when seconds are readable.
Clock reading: 7,39
